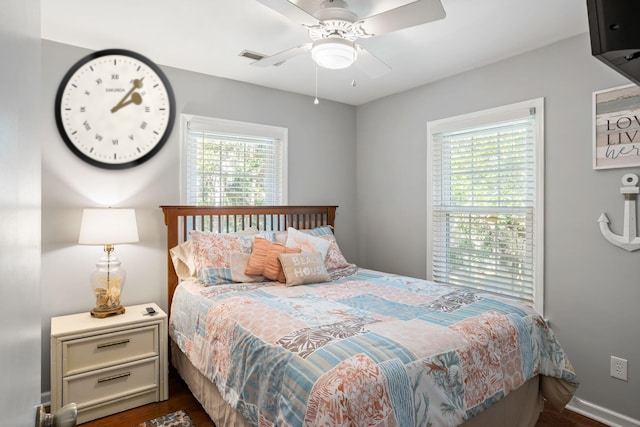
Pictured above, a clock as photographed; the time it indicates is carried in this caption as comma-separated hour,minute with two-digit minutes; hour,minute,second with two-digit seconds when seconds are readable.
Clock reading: 2,07
